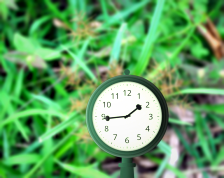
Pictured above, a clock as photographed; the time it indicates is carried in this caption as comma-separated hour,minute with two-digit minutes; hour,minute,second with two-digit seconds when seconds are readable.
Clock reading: 1,44
